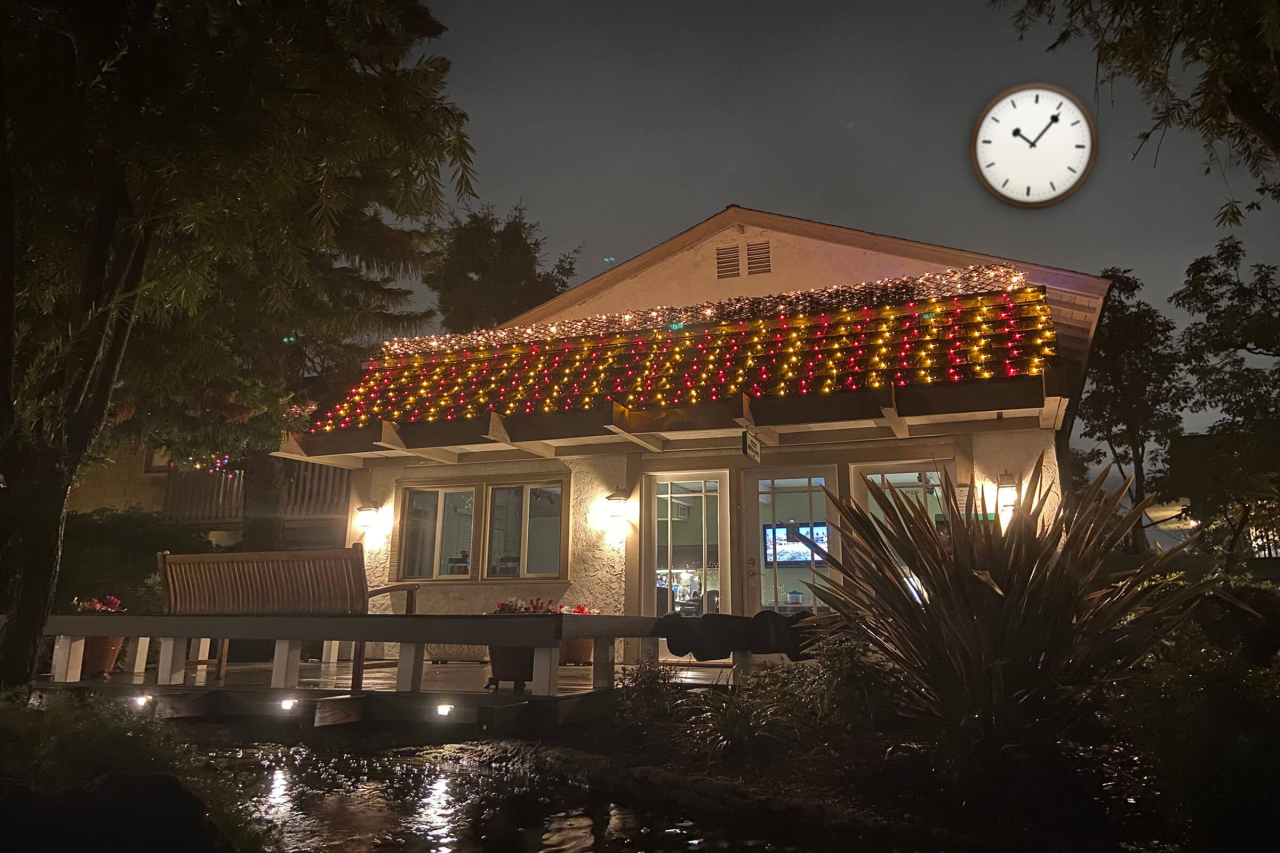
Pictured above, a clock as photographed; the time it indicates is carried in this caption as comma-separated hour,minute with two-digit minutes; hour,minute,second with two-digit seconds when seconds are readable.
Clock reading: 10,06
